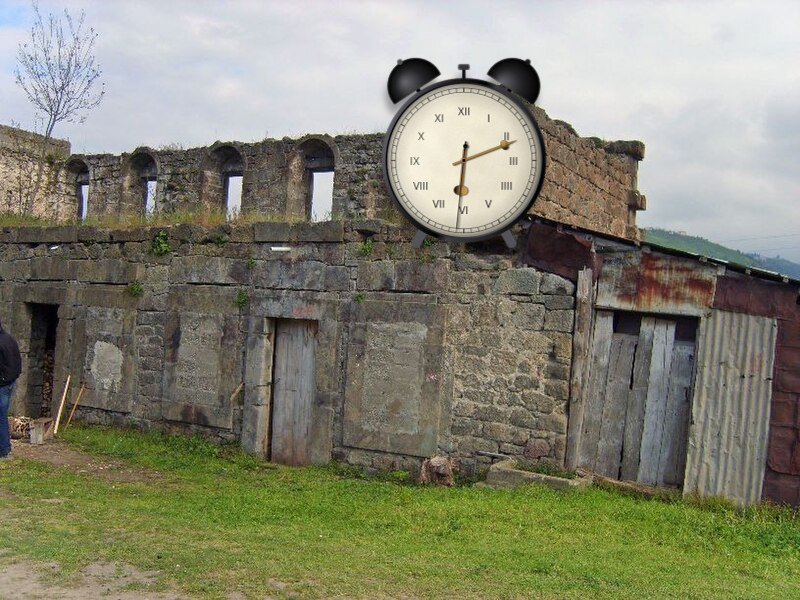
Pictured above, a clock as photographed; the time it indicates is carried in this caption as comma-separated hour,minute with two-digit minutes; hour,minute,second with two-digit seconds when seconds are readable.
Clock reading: 6,11,31
